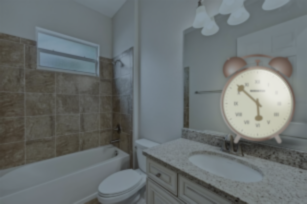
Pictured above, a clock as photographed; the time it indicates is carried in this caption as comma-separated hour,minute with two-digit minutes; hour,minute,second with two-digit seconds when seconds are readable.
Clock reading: 5,52
